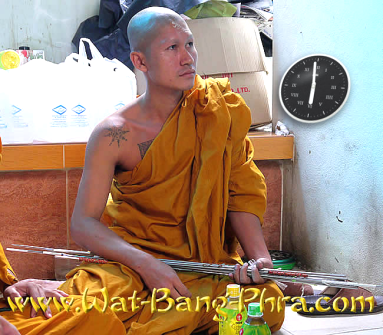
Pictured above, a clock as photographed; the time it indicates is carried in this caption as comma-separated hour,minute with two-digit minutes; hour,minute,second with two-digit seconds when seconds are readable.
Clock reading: 5,59
